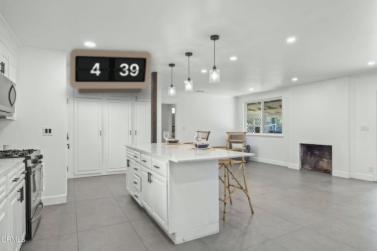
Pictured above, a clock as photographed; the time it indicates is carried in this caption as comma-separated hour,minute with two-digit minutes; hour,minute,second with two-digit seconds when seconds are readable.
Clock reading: 4,39
